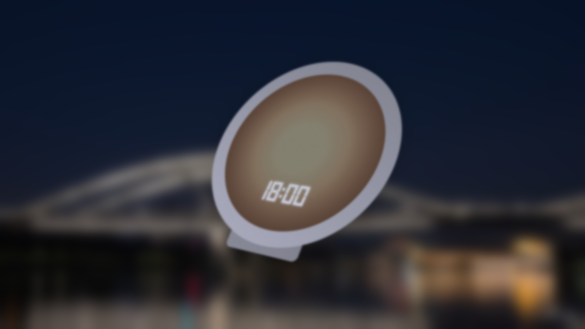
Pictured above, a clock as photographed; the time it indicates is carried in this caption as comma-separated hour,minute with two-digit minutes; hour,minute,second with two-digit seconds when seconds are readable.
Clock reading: 18,00
